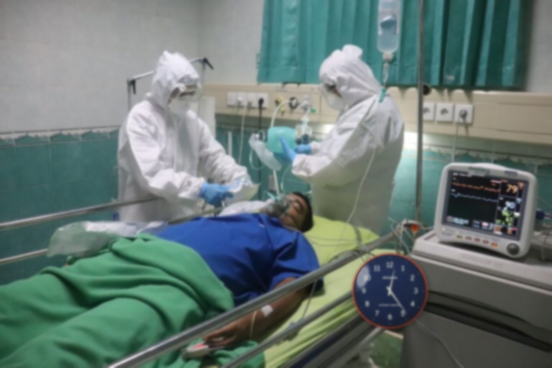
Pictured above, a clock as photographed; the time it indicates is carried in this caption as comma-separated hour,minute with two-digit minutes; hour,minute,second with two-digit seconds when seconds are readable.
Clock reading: 12,24
